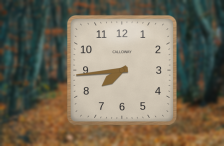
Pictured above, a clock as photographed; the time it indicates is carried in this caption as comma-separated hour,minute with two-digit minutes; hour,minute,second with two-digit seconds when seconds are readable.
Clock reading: 7,44
